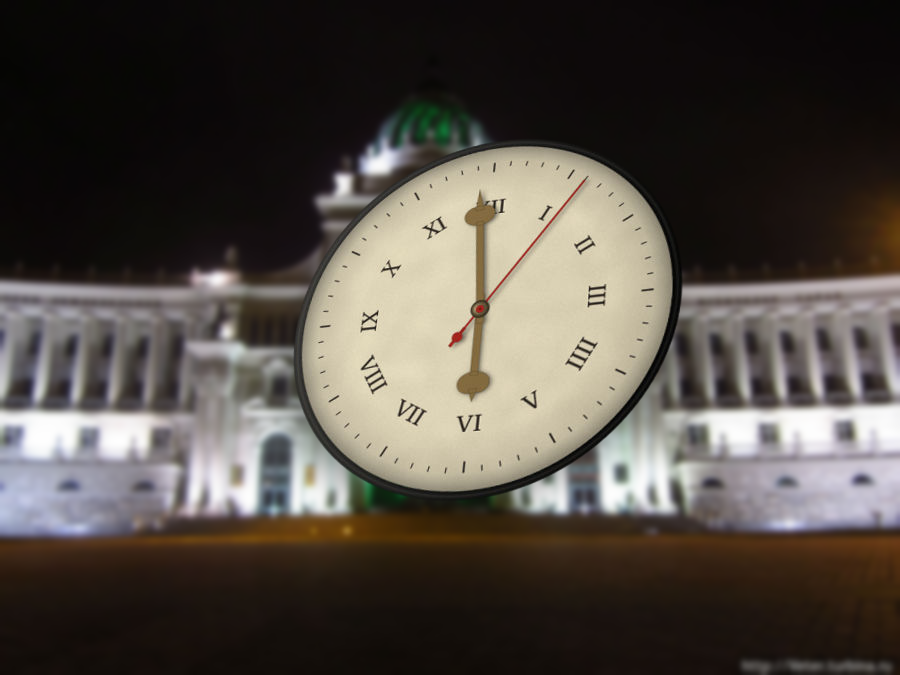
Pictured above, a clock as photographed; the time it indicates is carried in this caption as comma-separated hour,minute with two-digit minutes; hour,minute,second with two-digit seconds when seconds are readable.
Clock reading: 5,59,06
